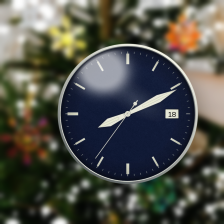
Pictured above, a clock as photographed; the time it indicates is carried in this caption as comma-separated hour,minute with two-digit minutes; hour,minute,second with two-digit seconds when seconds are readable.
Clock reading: 8,10,36
